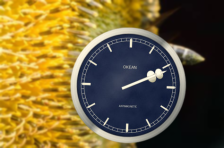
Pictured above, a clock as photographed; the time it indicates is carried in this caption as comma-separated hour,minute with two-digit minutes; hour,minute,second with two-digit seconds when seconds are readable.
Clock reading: 2,11
